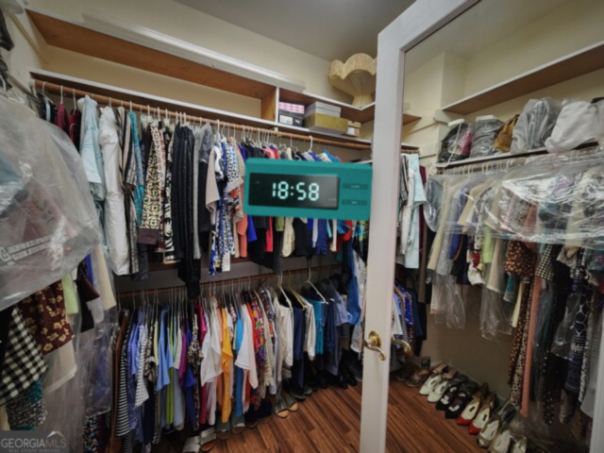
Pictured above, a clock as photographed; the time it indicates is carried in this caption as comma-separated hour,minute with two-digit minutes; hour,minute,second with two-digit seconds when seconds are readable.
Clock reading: 18,58
